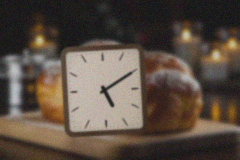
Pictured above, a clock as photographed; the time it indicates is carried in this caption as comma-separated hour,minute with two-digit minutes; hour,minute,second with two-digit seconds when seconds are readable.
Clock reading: 5,10
